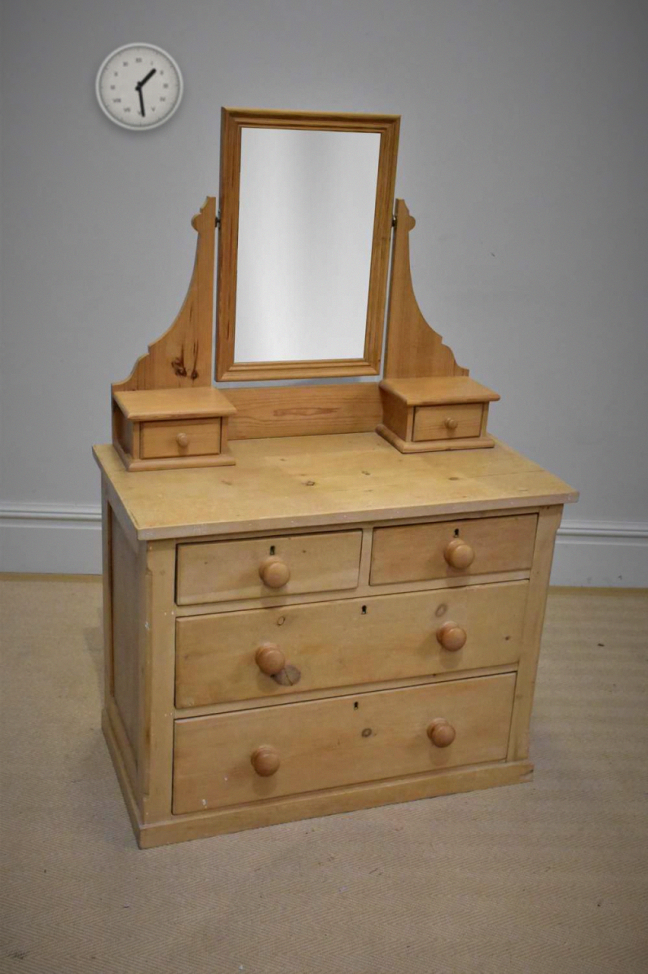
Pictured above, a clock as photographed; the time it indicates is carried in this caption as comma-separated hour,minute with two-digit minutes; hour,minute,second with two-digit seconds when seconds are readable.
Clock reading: 1,29
